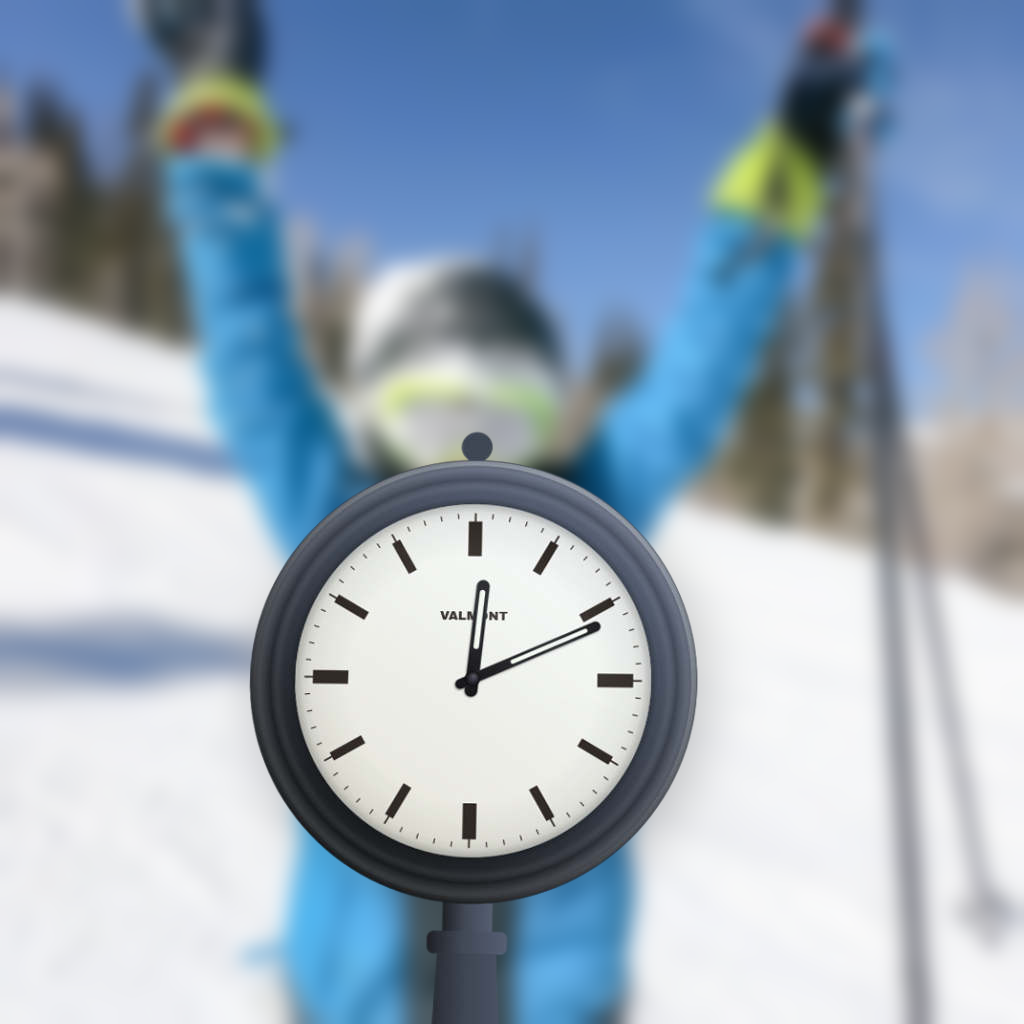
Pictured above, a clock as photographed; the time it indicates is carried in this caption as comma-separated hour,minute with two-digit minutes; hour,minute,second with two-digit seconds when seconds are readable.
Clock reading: 12,11
